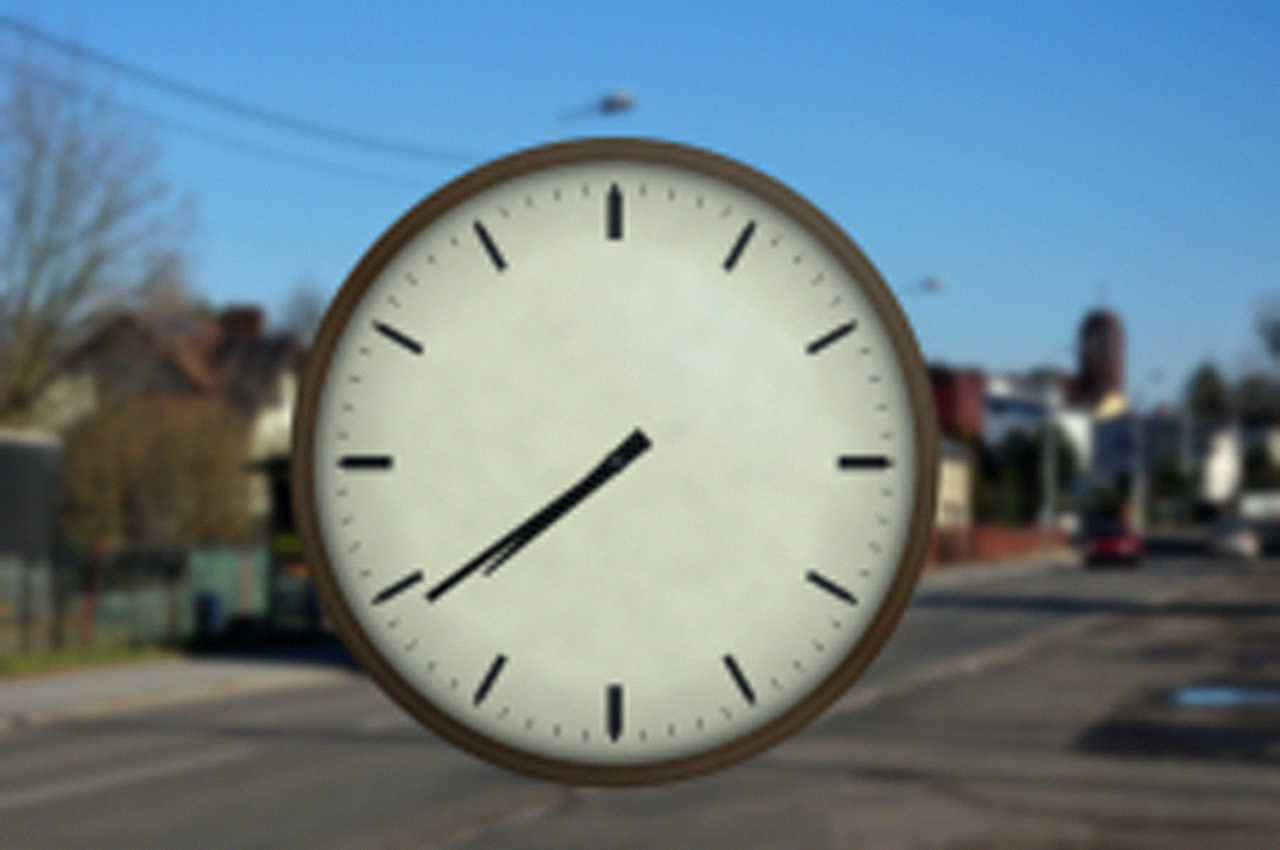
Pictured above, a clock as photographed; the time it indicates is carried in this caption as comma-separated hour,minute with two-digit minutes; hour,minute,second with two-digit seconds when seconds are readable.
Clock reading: 7,39
